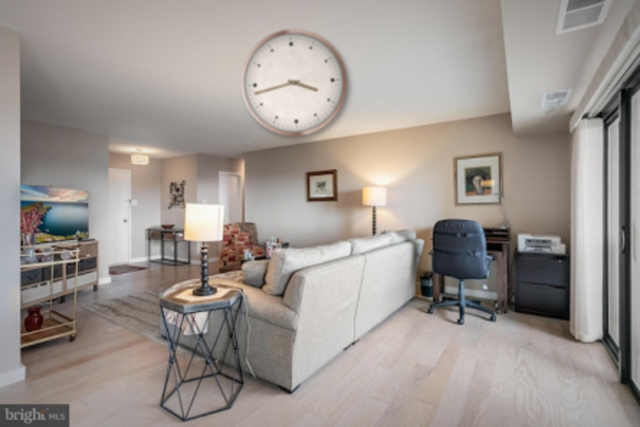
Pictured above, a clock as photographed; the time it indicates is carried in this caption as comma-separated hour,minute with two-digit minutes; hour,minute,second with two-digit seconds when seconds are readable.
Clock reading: 3,43
